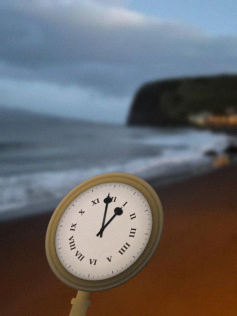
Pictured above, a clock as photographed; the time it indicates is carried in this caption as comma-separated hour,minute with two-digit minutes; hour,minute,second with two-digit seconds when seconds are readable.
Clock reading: 12,59
